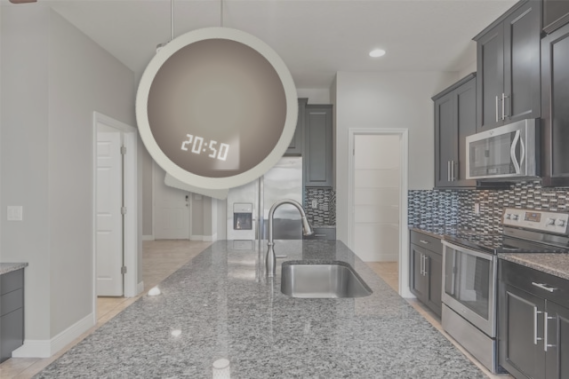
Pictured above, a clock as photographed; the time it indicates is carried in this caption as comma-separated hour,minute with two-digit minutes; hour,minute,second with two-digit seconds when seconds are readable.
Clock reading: 20,50
